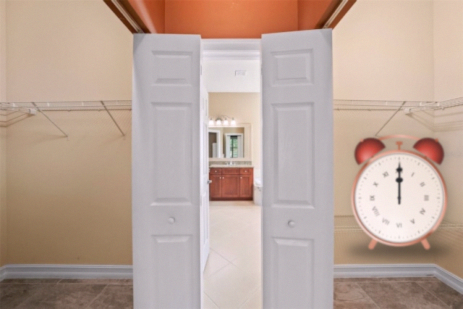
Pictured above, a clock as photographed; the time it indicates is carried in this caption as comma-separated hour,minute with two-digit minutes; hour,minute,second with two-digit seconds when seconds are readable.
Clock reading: 12,00
